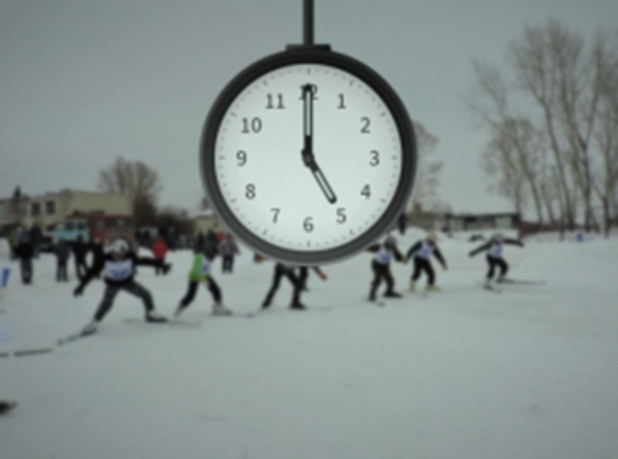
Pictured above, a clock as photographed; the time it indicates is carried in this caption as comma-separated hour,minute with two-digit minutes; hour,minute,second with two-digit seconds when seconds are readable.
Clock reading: 5,00
